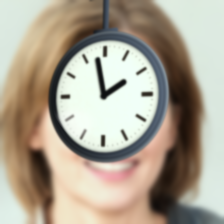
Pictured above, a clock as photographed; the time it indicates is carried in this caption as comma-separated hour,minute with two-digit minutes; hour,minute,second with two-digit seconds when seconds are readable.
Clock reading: 1,58
